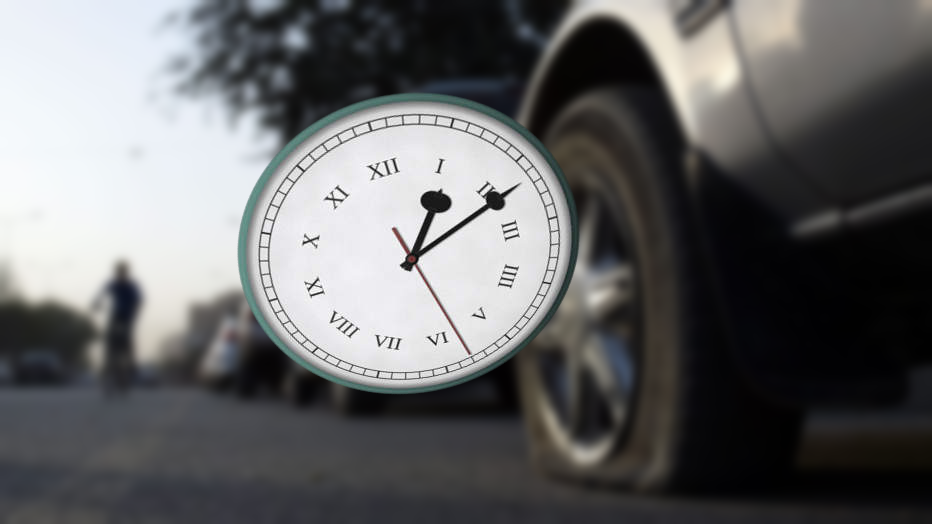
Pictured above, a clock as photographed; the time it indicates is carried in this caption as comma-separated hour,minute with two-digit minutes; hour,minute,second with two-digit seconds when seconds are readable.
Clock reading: 1,11,28
